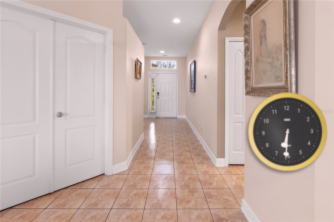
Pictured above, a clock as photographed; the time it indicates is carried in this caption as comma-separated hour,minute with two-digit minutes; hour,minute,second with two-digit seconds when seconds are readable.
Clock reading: 6,31
